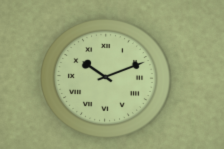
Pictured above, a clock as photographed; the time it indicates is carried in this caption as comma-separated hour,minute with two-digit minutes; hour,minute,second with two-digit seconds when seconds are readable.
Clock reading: 10,11
